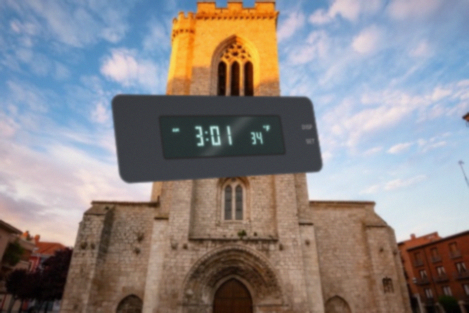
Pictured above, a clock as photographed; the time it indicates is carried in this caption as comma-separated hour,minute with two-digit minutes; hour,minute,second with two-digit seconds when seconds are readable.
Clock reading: 3,01
